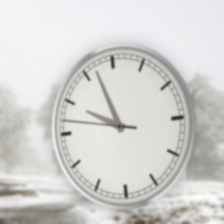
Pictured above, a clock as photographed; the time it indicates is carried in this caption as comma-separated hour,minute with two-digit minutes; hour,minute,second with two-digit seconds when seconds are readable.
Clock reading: 9,56,47
